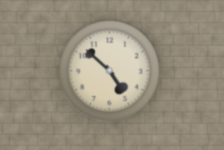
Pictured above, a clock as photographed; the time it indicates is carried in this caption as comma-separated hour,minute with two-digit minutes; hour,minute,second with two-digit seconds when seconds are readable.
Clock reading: 4,52
